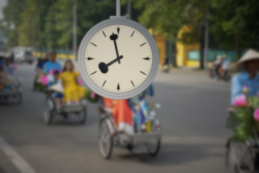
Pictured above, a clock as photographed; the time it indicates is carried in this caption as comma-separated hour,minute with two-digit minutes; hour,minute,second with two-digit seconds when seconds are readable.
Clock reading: 7,58
